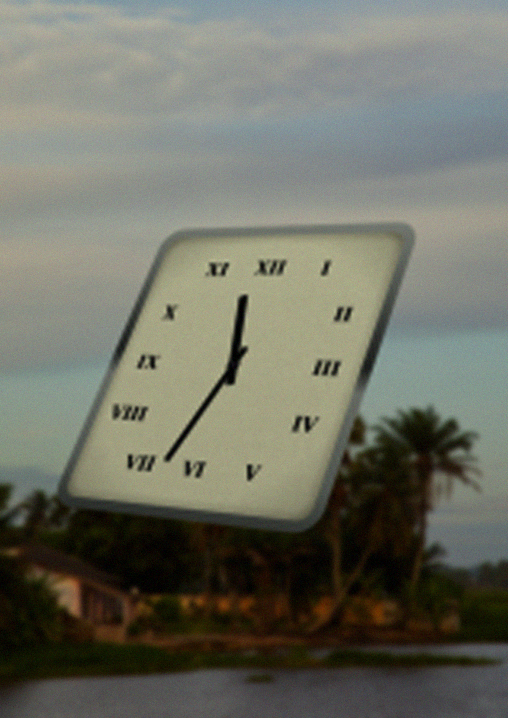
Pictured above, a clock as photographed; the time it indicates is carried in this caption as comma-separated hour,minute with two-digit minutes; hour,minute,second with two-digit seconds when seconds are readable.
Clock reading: 11,33
